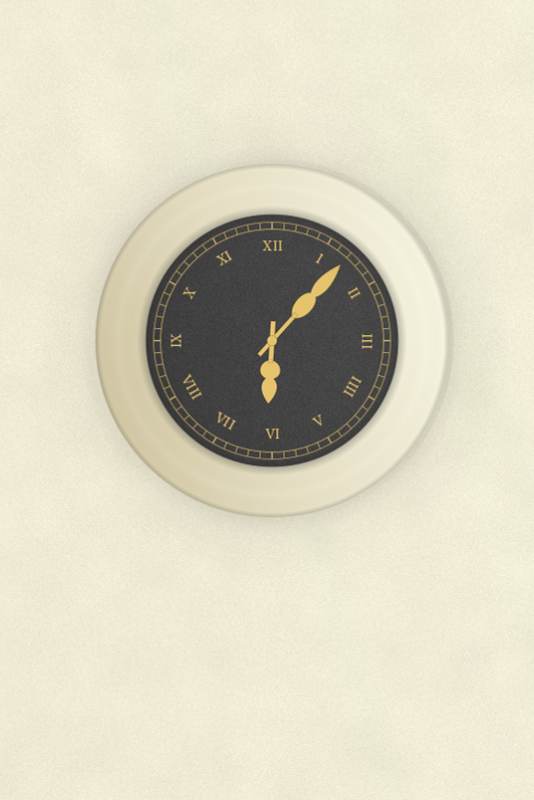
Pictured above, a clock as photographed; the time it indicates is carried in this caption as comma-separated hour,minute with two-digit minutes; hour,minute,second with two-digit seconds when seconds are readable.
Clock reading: 6,07
